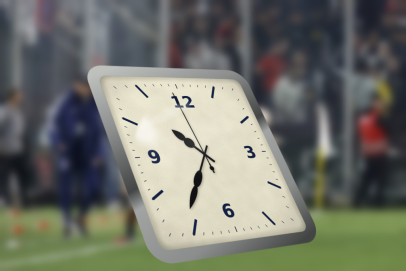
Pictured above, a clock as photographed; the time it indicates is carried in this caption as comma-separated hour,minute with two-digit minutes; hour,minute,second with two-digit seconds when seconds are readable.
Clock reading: 10,35,59
